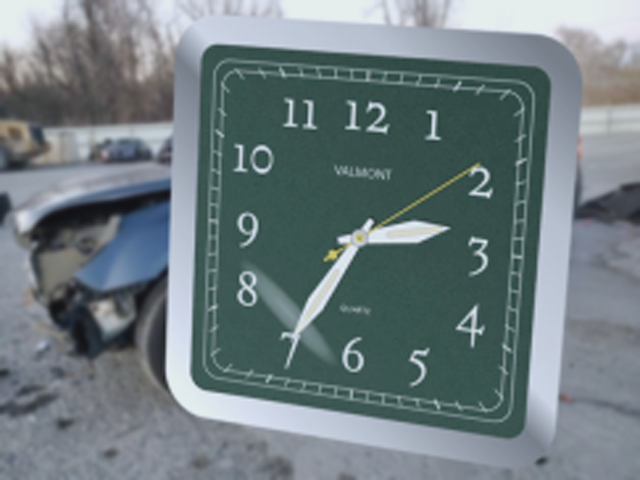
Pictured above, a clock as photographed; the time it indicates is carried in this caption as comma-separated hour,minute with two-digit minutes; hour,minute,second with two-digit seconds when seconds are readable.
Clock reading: 2,35,09
